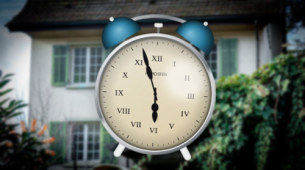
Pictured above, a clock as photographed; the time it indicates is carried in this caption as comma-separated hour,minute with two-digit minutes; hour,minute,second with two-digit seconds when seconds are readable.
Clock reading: 5,57
